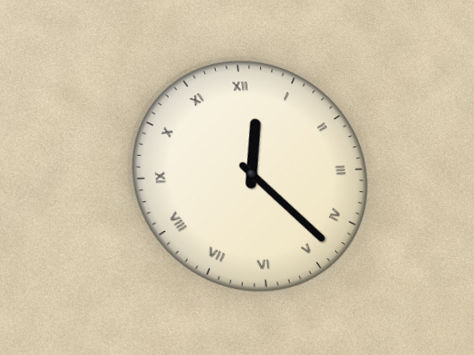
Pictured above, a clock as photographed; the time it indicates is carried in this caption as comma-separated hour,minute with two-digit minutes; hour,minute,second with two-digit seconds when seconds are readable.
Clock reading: 12,23
